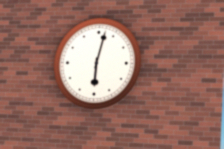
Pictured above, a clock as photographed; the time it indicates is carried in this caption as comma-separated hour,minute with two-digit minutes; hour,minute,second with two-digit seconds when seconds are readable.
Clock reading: 6,02
